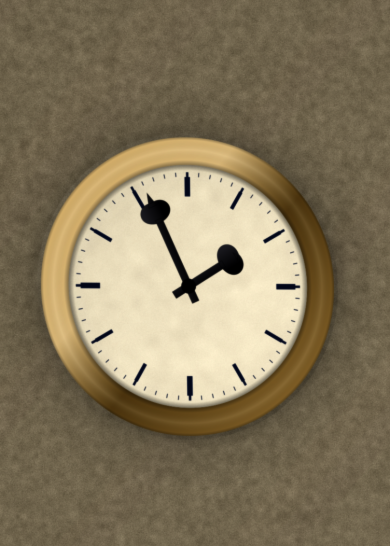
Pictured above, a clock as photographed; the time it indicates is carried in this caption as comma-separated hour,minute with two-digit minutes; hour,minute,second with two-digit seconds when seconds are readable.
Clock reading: 1,56
